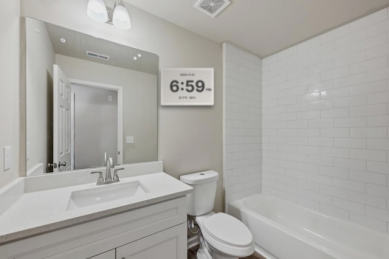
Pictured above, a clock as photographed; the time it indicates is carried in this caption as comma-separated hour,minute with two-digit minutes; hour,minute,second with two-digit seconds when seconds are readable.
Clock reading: 6,59
